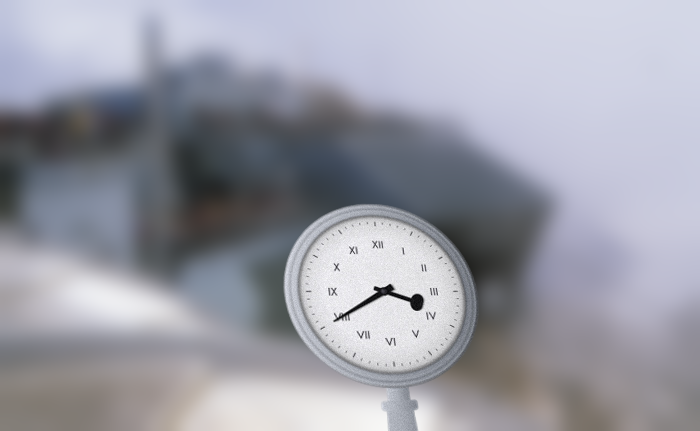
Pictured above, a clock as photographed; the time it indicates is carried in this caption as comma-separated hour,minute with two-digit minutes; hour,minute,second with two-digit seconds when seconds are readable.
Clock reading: 3,40
